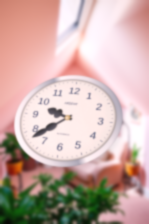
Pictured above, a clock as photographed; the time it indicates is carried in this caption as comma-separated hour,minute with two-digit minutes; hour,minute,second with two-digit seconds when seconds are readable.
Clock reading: 9,38
